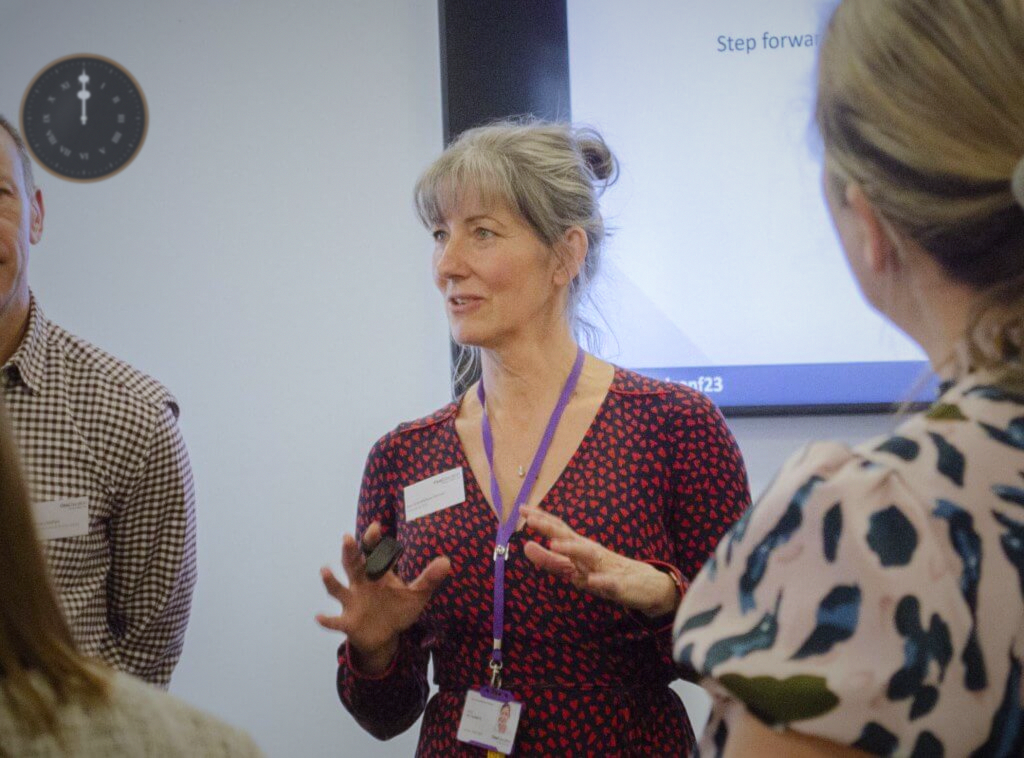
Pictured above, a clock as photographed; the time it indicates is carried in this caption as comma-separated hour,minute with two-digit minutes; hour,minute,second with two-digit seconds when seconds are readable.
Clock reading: 12,00
